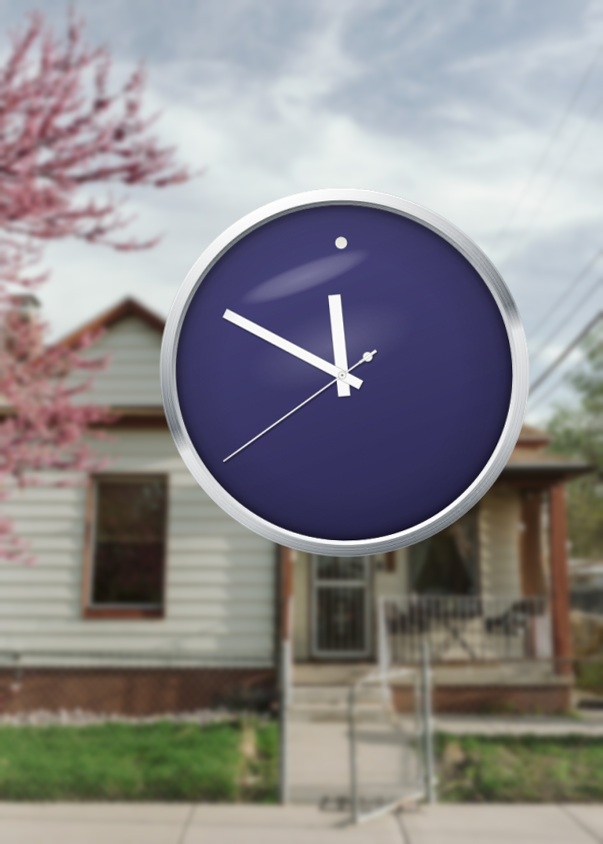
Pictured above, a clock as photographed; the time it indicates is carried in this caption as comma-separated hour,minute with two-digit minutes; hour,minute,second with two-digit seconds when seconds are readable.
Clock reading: 11,49,39
